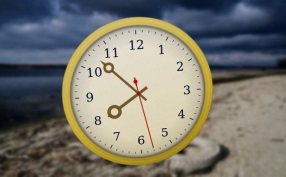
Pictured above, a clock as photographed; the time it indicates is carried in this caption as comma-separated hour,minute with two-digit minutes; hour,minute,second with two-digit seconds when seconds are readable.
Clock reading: 7,52,28
